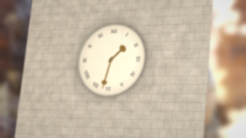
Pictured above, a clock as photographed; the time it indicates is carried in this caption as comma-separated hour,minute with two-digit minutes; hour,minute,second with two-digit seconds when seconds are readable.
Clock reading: 1,32
